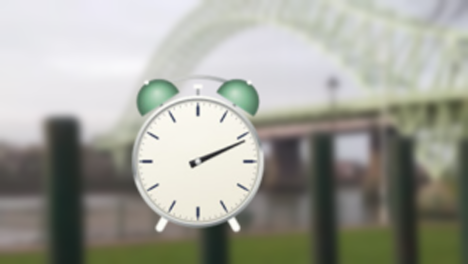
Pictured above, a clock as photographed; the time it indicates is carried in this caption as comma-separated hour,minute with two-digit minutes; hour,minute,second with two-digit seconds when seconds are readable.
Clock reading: 2,11
